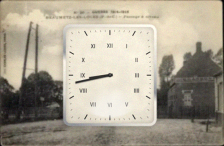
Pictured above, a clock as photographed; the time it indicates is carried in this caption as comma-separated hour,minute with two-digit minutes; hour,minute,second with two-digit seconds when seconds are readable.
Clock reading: 8,43
